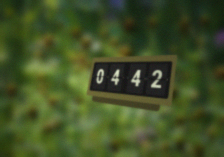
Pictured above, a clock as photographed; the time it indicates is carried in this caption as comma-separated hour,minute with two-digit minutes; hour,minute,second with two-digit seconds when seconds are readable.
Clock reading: 4,42
